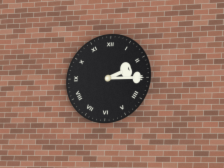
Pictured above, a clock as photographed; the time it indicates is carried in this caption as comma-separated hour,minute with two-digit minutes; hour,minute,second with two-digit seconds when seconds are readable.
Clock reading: 2,15
